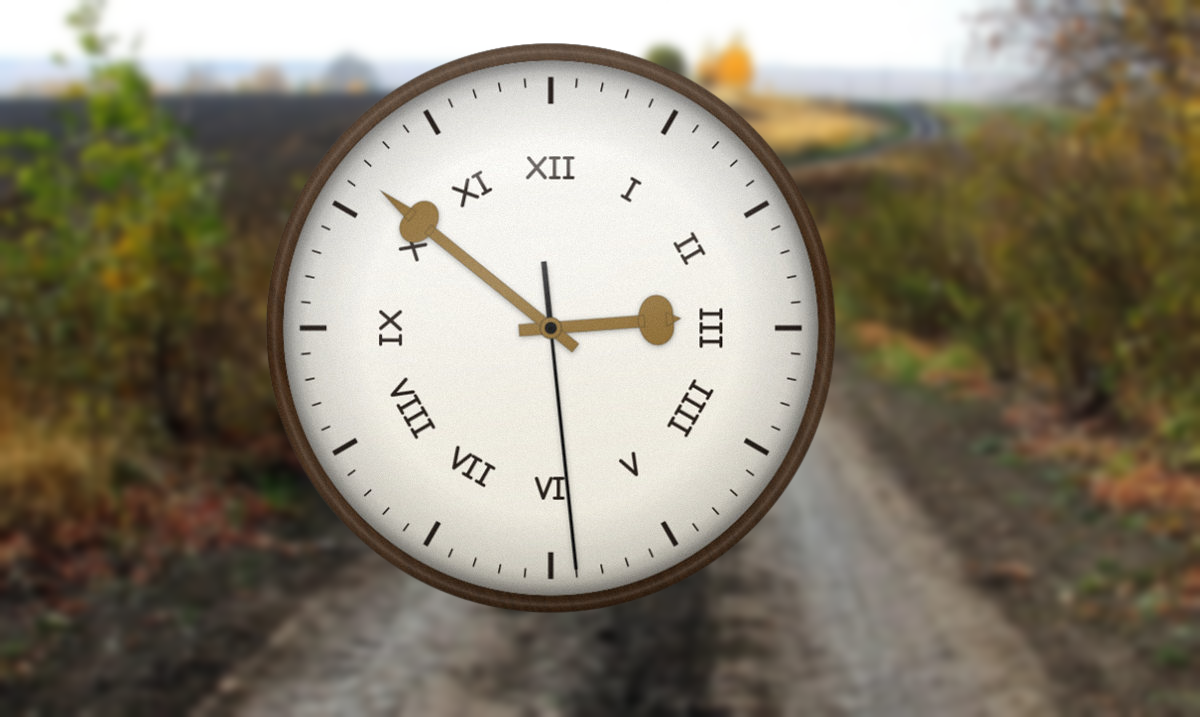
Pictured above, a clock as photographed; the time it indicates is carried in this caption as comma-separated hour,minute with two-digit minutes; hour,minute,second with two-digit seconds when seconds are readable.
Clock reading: 2,51,29
